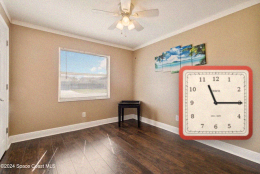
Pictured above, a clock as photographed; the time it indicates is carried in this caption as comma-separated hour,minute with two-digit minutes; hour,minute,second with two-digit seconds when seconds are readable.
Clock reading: 11,15
